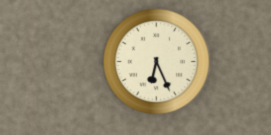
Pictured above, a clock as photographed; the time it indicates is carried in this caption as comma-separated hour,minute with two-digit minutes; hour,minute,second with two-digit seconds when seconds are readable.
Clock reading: 6,26
